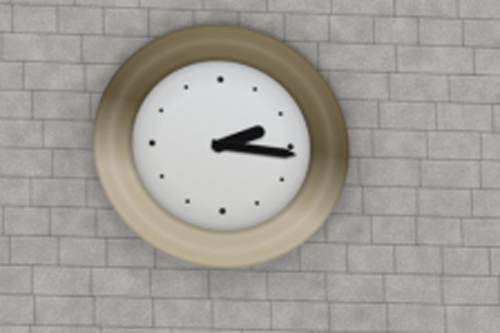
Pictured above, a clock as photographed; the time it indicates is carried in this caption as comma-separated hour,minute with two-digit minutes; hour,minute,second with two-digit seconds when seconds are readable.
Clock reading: 2,16
